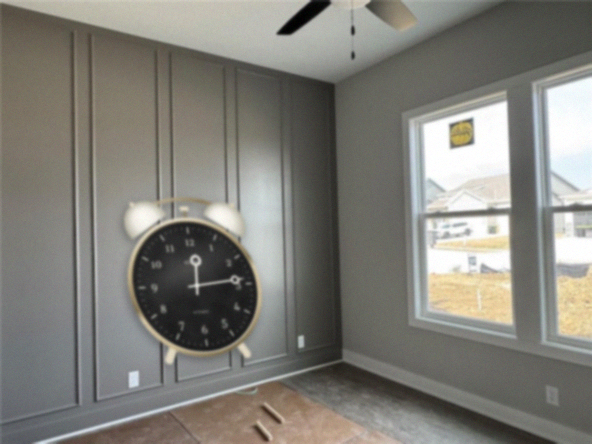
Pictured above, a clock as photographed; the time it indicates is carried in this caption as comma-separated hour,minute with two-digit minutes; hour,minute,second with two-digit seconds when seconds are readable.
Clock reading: 12,14
